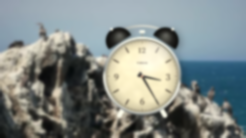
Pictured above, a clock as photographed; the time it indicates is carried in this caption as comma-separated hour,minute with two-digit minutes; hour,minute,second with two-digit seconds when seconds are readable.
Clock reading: 3,25
